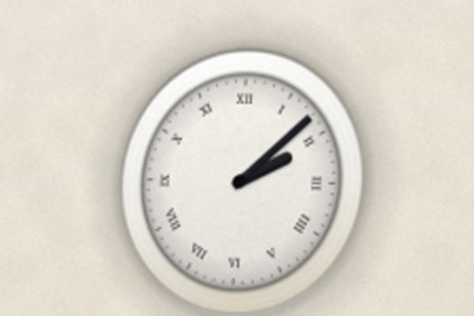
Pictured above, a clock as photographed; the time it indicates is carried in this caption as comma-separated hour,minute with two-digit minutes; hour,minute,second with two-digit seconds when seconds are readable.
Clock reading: 2,08
